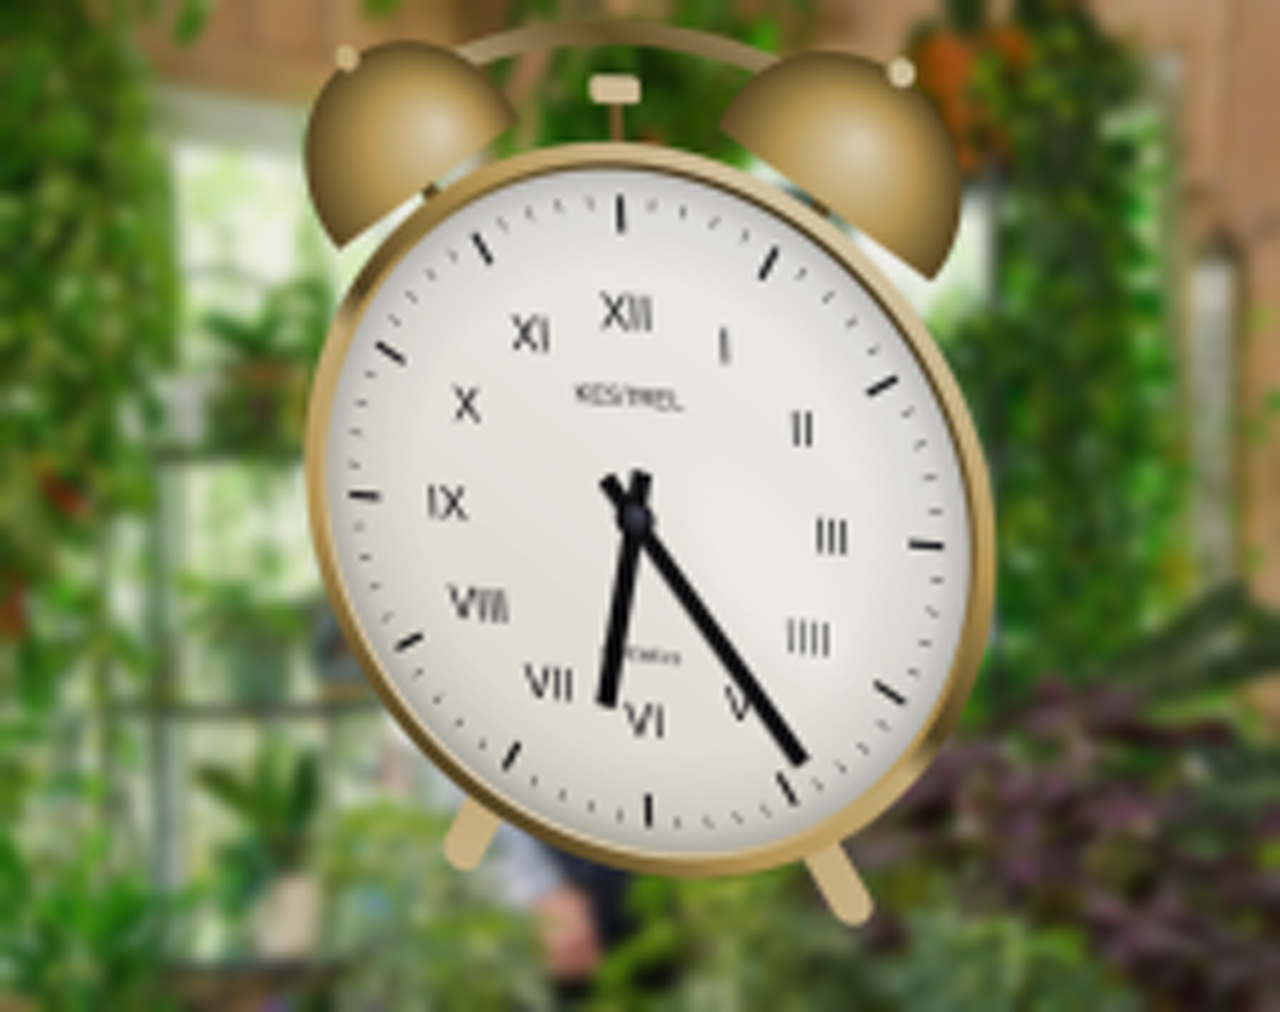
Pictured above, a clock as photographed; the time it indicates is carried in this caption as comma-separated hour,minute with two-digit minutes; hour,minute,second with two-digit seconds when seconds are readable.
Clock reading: 6,24
